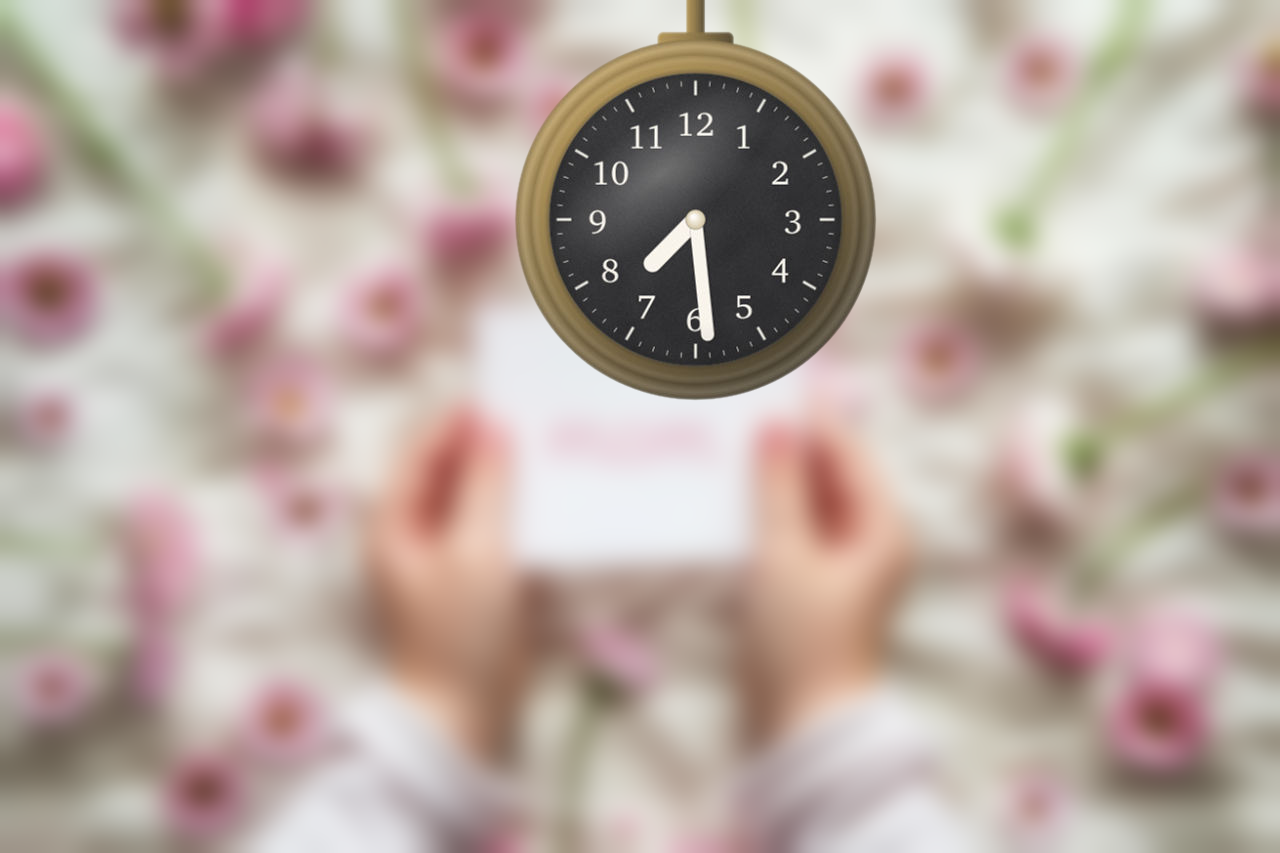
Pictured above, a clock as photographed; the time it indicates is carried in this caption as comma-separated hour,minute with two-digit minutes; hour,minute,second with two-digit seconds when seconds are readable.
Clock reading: 7,29
